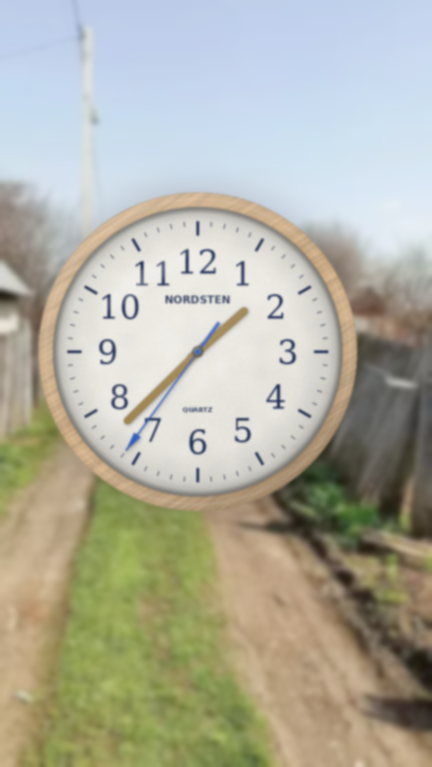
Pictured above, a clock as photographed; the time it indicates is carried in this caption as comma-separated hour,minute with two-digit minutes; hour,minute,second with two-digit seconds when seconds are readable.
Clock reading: 1,37,36
